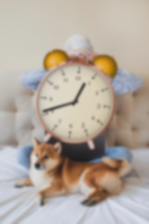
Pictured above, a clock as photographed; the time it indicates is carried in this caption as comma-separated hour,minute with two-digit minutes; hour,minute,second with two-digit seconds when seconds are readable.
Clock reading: 12,41
